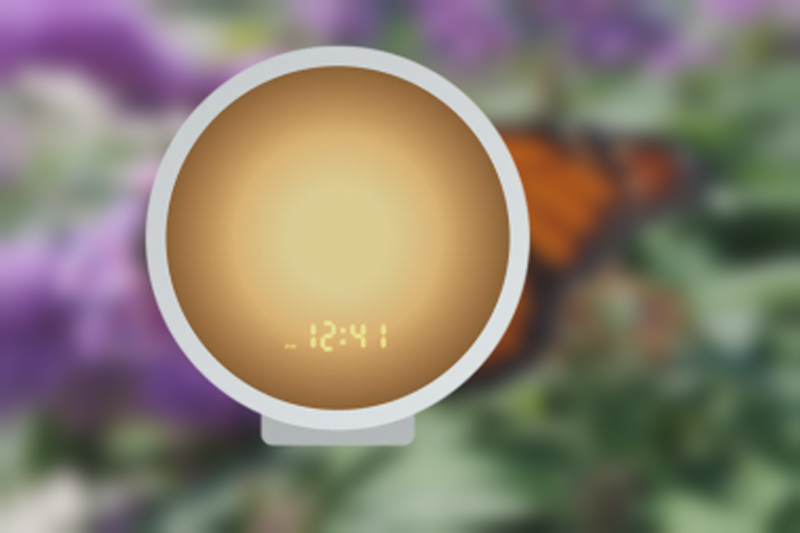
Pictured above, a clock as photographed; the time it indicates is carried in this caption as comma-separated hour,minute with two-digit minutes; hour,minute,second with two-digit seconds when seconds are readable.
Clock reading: 12,41
